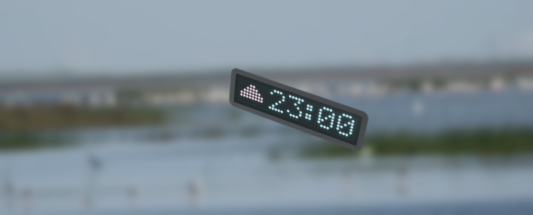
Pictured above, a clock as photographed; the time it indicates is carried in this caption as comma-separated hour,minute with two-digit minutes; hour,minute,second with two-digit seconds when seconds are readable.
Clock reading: 23,00
